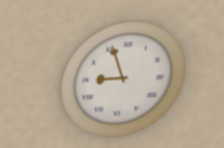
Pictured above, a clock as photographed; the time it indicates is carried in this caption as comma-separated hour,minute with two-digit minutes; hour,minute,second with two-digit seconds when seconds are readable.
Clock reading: 8,56
